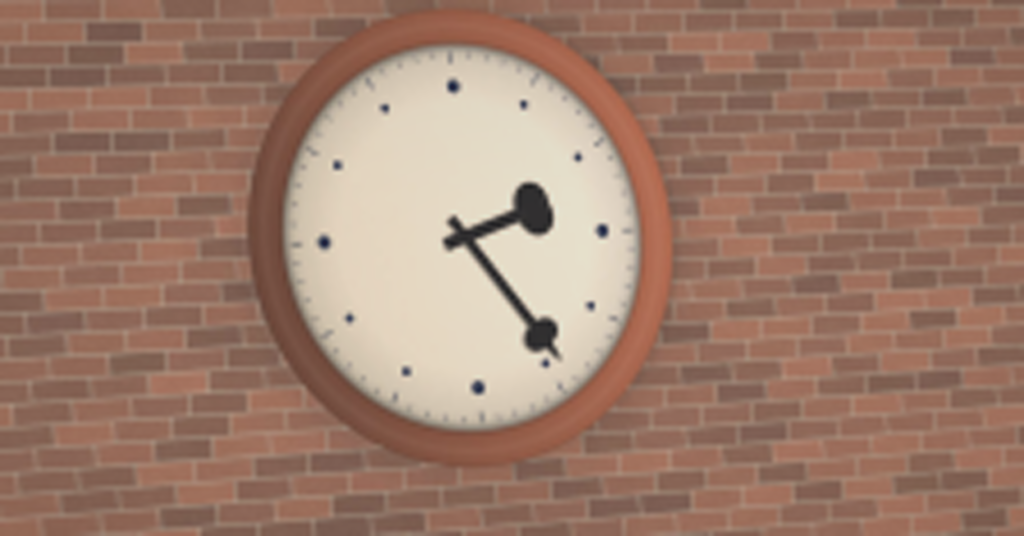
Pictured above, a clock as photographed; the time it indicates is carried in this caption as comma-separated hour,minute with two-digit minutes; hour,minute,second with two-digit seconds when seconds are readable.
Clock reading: 2,24
